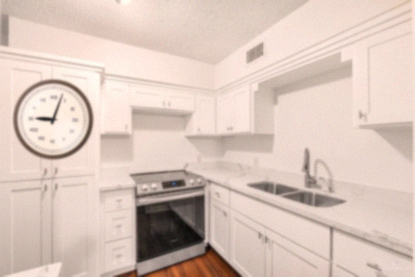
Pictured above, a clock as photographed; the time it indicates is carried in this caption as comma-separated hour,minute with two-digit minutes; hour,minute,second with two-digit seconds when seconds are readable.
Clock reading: 9,03
